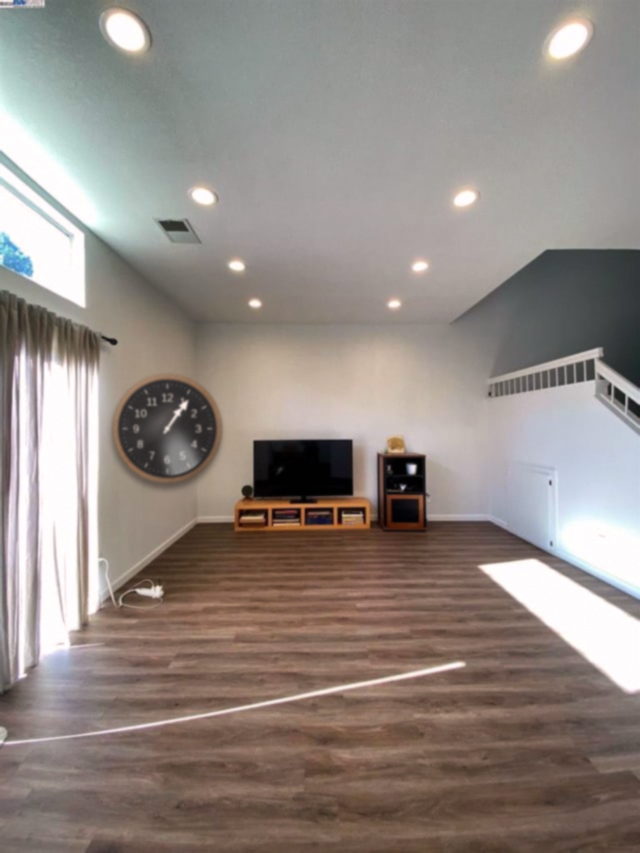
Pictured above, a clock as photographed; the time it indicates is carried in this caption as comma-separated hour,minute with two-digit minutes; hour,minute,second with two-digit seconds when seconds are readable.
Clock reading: 1,06
